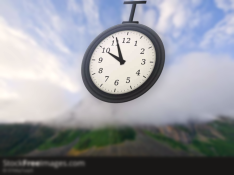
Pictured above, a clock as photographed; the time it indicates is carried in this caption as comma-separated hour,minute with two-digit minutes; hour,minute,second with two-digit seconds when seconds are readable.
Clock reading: 9,56
